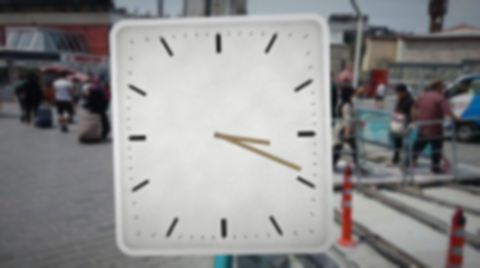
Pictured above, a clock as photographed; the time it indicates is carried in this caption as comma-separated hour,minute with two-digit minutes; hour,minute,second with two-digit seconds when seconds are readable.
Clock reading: 3,19
